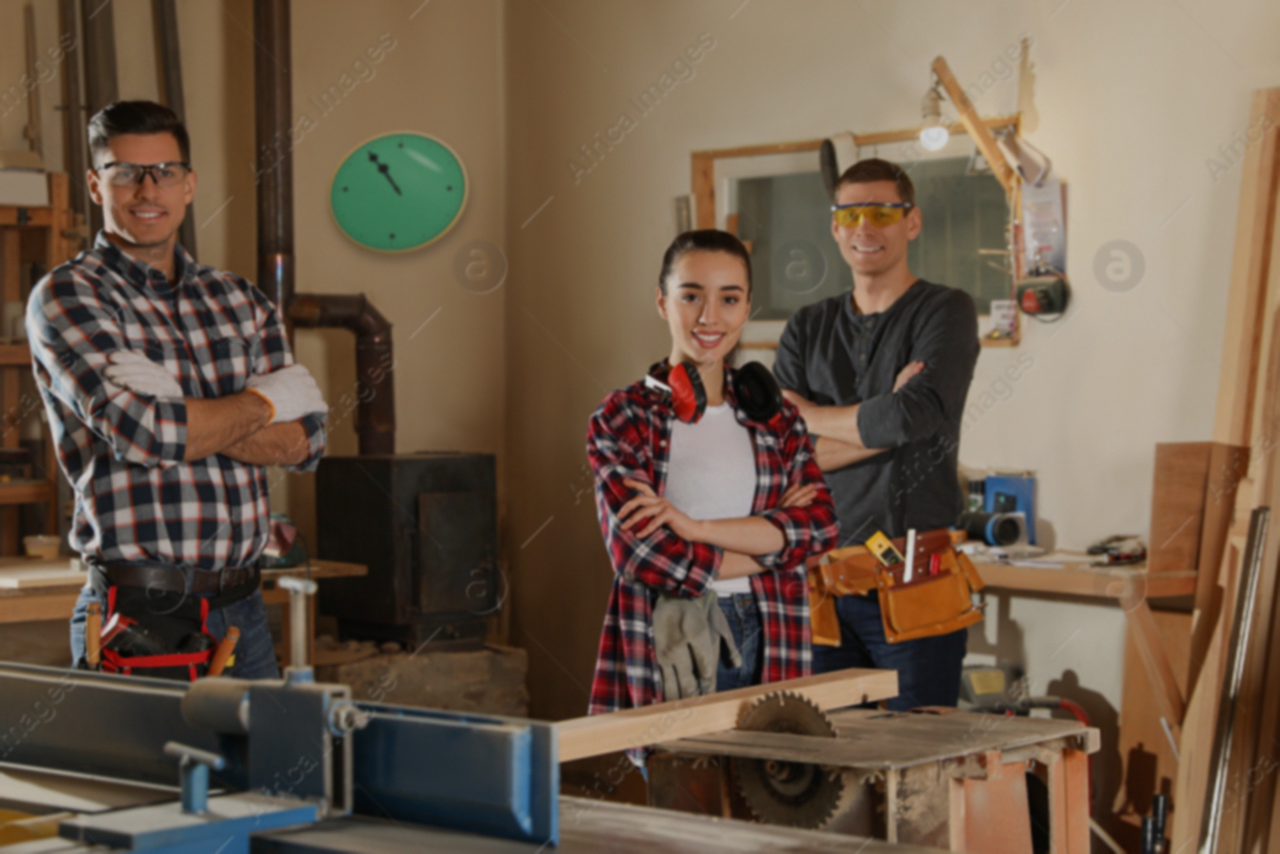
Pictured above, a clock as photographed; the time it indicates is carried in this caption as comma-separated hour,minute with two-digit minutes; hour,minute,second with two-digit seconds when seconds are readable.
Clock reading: 10,54
